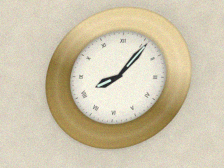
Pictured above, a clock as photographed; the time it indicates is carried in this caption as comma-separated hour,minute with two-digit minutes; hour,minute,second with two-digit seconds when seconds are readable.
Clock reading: 8,06
